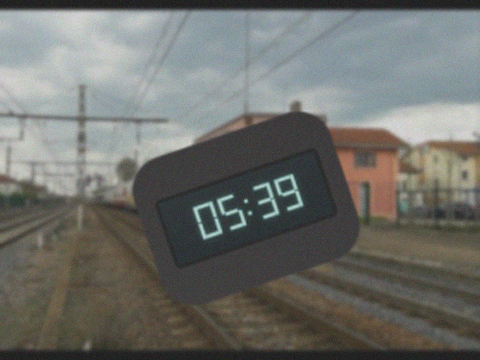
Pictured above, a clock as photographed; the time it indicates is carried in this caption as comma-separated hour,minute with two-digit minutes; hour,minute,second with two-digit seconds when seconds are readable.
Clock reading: 5,39
